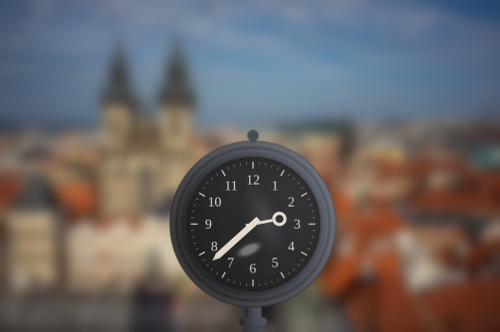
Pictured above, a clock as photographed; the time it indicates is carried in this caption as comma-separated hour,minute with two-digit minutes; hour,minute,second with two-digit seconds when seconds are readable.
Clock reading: 2,38
